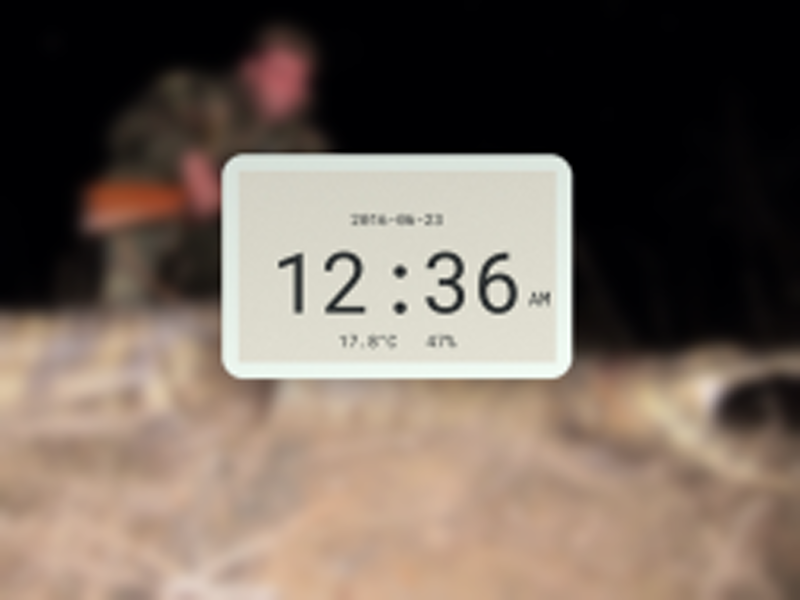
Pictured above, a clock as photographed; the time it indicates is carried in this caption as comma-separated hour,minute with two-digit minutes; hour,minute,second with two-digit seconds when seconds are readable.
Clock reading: 12,36
